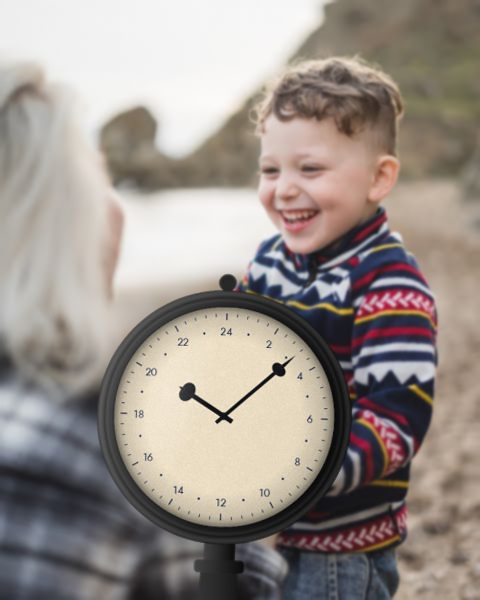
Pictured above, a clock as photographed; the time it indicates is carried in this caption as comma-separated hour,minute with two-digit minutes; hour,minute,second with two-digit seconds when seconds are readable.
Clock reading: 20,08
